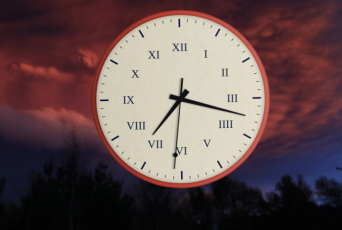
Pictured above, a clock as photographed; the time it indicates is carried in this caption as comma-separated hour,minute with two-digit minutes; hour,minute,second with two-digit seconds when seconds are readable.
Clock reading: 7,17,31
